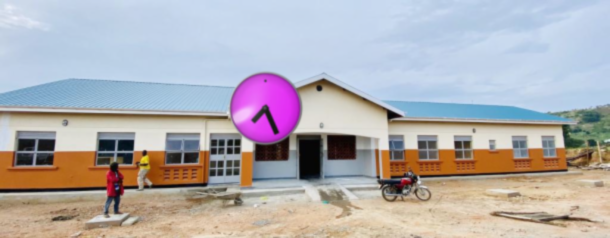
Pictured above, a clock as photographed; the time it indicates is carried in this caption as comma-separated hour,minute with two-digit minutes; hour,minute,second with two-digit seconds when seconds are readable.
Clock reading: 7,26
